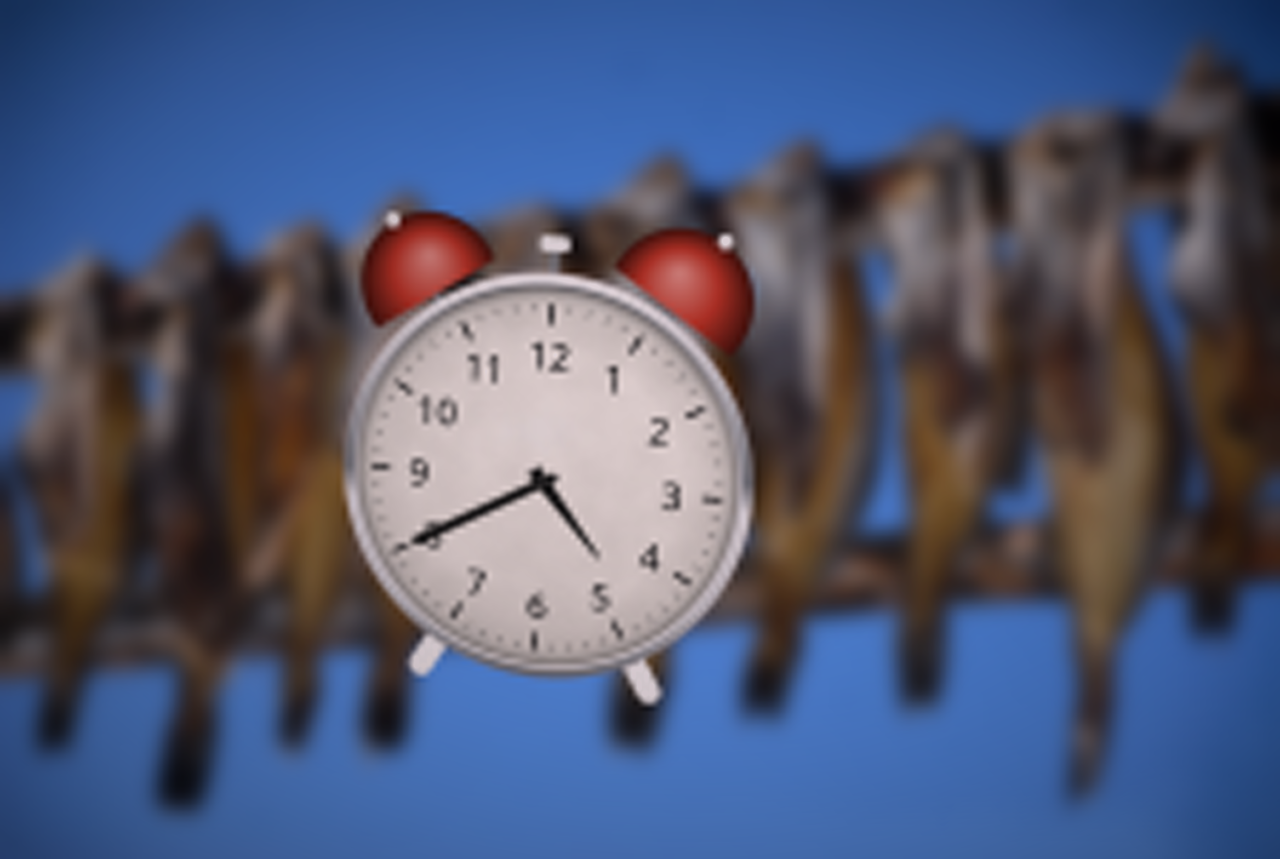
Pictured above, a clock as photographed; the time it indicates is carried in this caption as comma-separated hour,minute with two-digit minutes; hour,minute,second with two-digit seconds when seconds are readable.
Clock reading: 4,40
